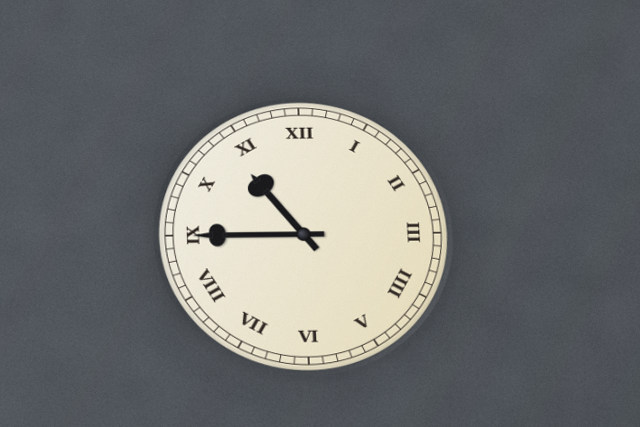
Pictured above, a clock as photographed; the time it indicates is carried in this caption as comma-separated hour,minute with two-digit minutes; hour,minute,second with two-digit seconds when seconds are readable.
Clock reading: 10,45
